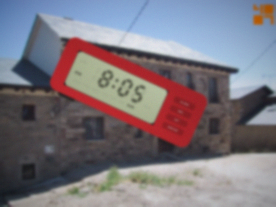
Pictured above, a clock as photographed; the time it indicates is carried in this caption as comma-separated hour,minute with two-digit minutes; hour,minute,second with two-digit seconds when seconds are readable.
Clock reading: 8,05
